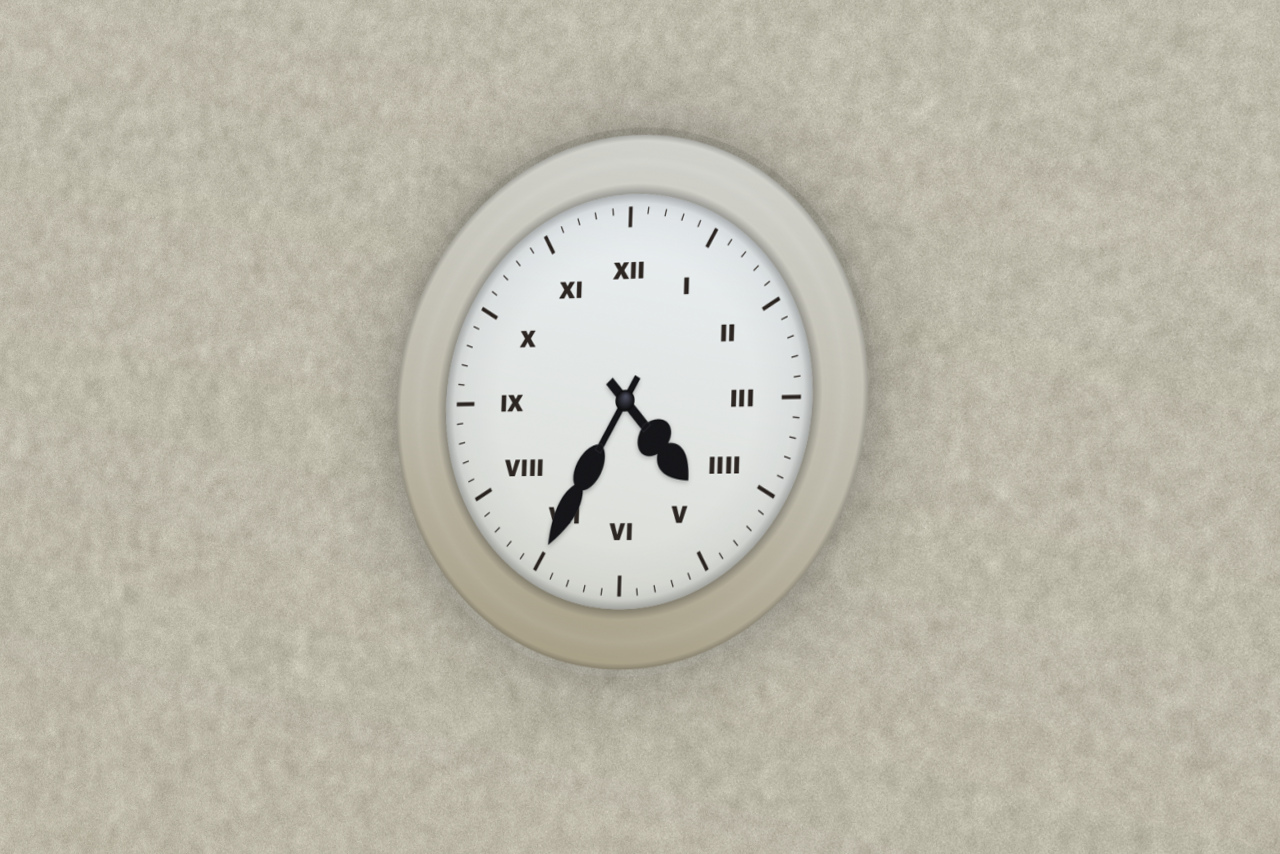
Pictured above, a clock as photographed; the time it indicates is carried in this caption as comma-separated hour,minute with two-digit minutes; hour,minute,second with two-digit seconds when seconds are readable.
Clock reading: 4,35
